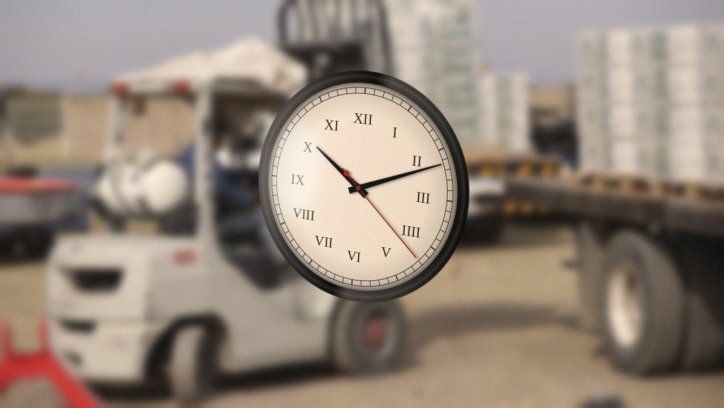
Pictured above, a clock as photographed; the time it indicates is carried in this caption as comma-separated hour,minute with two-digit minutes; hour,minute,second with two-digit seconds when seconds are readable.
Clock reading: 10,11,22
